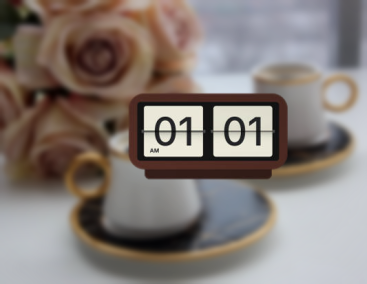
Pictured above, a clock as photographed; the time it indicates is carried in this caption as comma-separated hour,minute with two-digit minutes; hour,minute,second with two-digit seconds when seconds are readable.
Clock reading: 1,01
